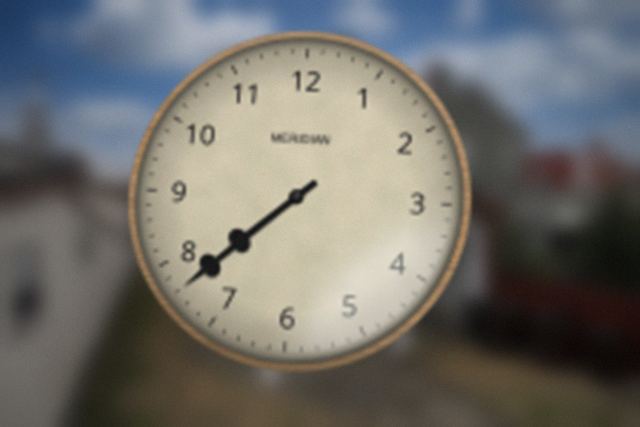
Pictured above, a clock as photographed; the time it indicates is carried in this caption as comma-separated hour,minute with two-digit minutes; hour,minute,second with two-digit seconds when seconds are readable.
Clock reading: 7,38
